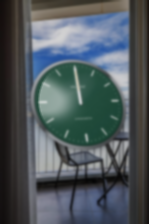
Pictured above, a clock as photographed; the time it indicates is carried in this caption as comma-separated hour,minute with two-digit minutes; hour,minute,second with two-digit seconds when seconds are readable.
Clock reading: 12,00
